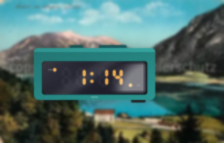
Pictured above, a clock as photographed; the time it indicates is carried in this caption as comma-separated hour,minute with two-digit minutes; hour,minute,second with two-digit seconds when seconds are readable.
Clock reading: 1,14
